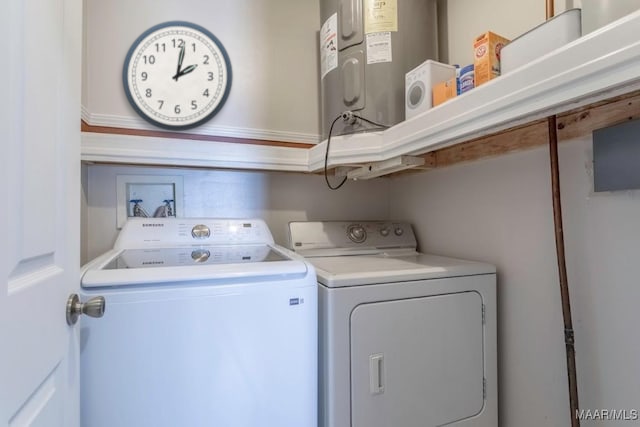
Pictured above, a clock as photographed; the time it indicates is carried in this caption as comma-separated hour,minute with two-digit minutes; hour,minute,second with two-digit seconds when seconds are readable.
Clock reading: 2,02
